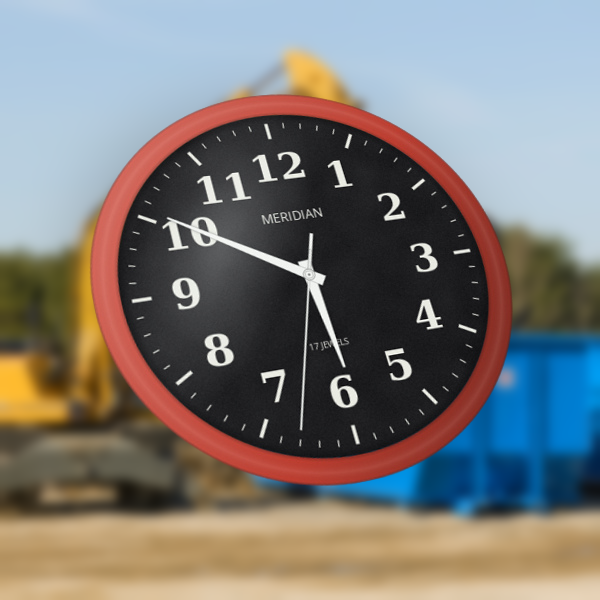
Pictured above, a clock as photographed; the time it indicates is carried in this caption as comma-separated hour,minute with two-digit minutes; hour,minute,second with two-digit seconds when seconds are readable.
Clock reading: 5,50,33
